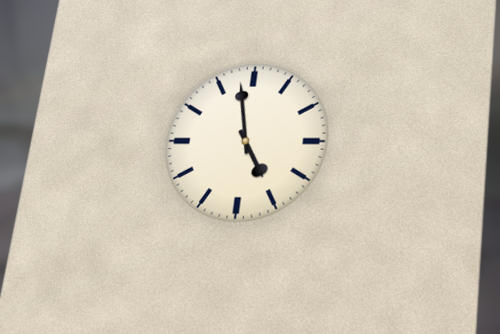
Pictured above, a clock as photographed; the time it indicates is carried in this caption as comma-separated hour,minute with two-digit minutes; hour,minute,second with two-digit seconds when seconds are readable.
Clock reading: 4,58
